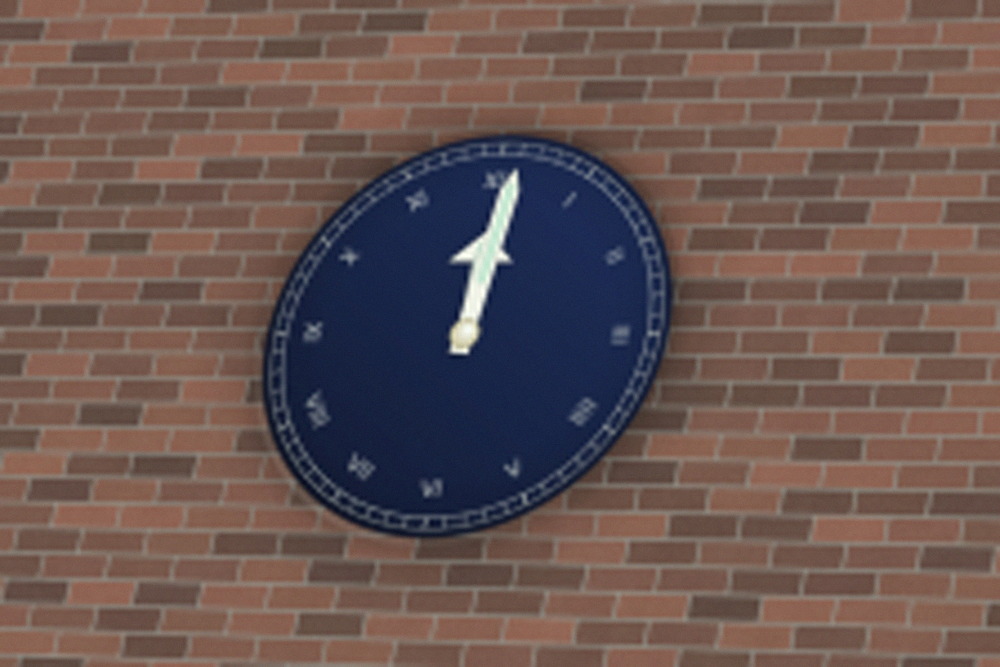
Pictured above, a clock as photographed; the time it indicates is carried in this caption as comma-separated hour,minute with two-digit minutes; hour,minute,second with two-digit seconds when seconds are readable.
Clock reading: 12,01
